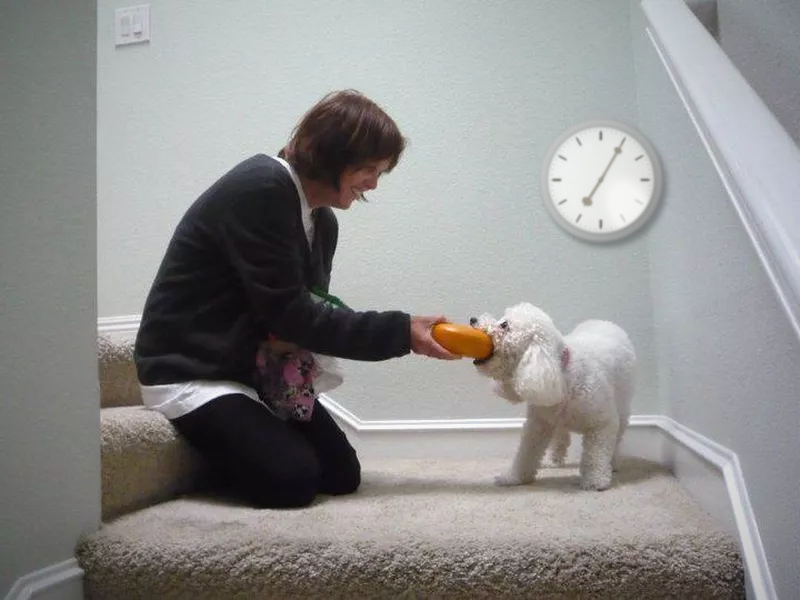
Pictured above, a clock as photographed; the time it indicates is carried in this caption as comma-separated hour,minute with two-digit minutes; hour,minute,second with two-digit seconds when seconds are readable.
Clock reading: 7,05
